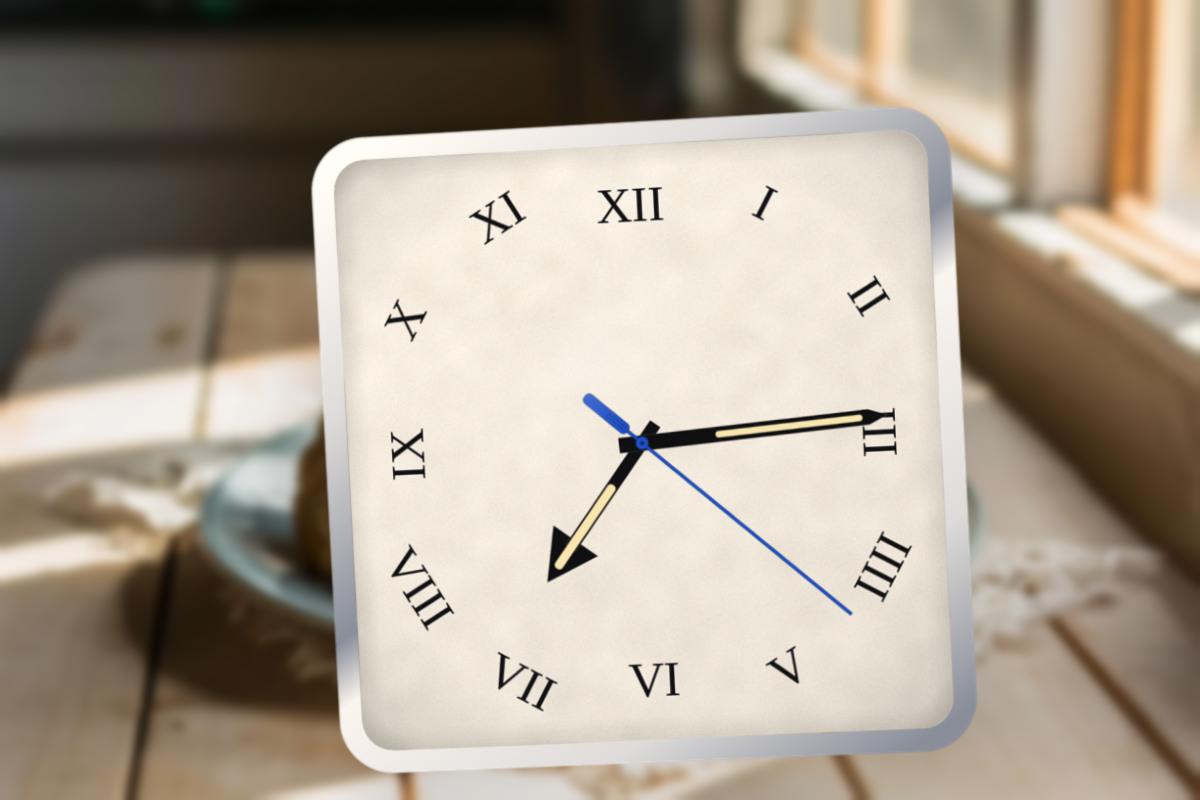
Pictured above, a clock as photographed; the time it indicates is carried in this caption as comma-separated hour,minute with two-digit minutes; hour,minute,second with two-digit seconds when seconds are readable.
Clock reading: 7,14,22
